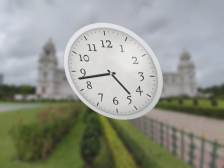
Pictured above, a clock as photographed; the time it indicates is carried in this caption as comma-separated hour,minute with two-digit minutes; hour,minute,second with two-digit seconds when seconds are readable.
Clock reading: 4,43
